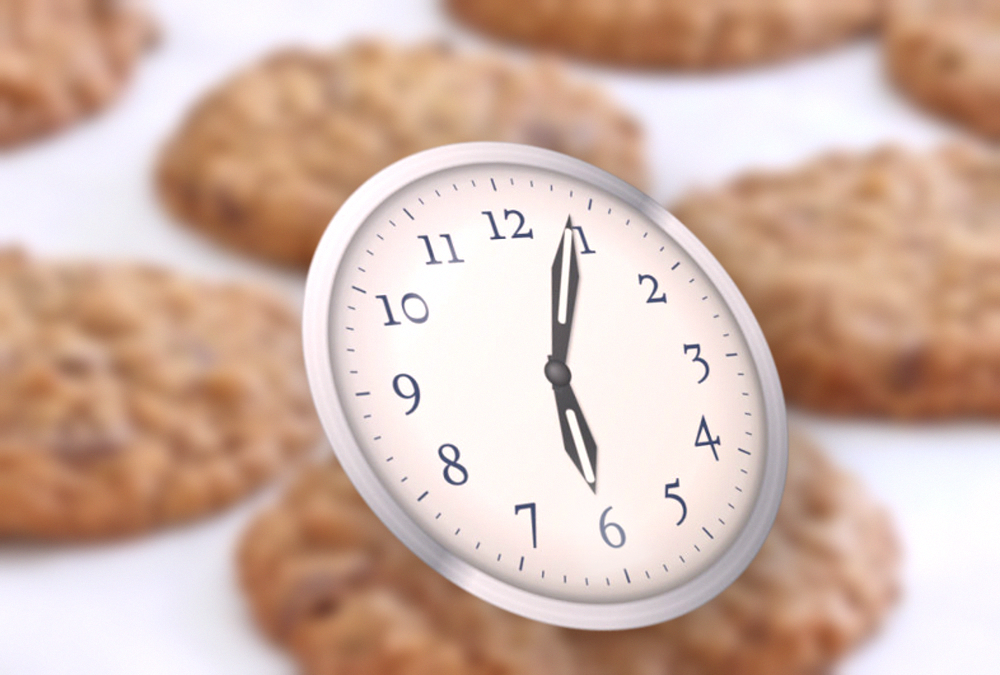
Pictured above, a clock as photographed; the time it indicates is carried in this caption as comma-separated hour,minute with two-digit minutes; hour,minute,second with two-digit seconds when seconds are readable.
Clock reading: 6,04
